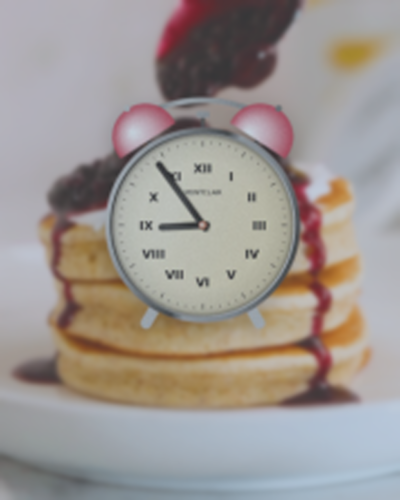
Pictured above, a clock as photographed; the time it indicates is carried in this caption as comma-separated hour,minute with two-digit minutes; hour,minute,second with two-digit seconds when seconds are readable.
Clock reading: 8,54
